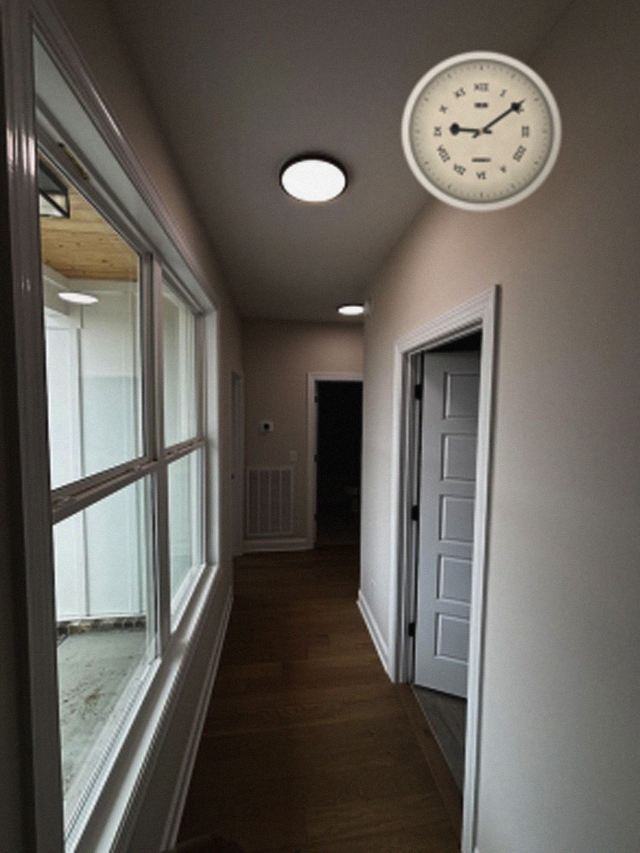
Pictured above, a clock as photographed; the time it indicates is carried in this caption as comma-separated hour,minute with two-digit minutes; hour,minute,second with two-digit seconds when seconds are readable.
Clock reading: 9,09
